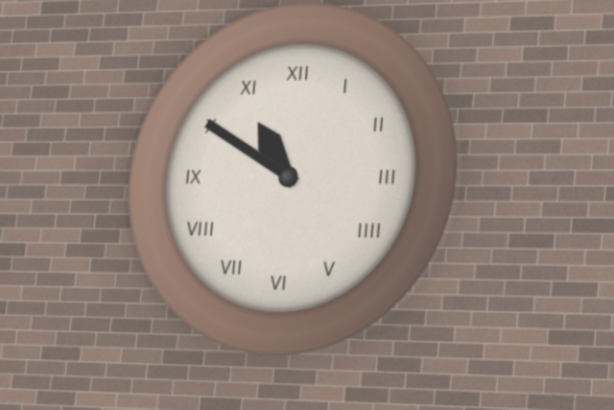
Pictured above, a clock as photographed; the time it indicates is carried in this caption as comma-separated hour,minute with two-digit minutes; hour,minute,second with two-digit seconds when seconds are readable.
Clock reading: 10,50
